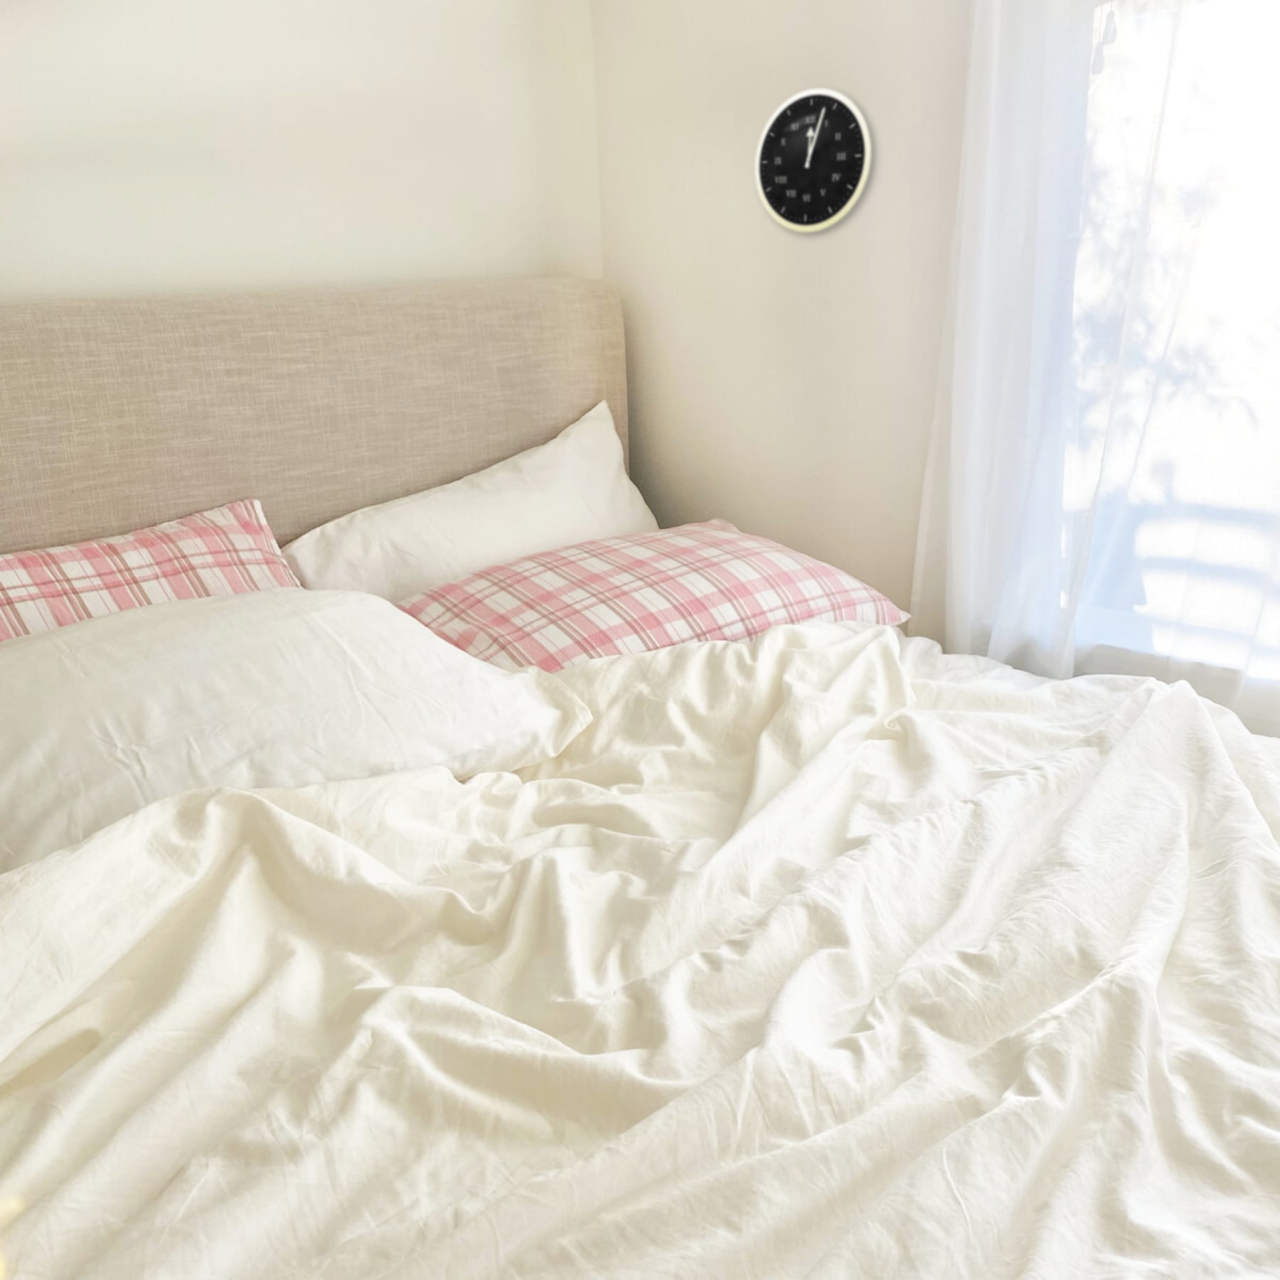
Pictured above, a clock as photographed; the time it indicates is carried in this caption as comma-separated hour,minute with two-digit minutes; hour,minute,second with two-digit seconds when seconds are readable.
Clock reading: 12,03
